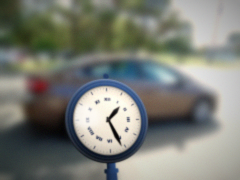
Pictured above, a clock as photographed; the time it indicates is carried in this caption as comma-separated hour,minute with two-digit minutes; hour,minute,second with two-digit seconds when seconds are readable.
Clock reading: 1,26
